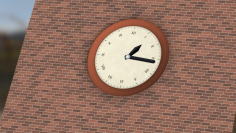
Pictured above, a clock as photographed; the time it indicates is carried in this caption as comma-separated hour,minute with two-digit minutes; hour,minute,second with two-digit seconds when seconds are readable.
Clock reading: 1,16
